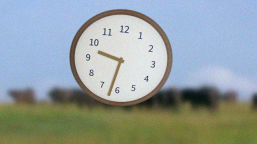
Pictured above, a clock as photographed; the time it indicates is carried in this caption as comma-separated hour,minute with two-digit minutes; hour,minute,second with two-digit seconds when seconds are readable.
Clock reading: 9,32
